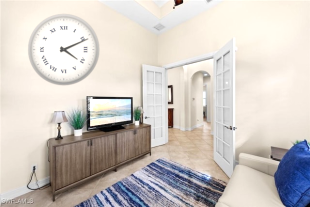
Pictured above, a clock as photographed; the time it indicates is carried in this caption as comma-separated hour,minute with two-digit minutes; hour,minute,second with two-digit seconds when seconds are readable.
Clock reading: 4,11
